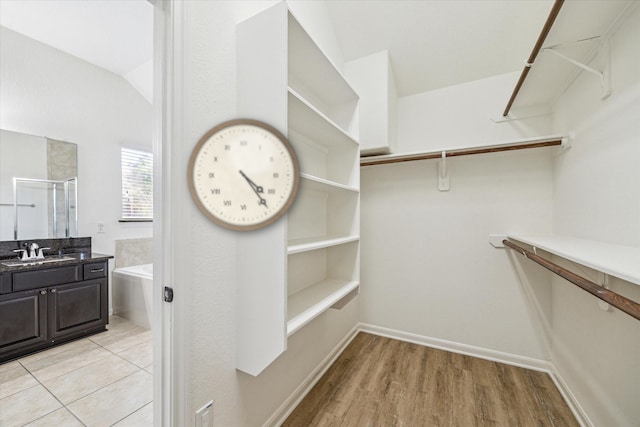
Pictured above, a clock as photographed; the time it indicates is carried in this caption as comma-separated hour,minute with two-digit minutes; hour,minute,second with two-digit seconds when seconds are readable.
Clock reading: 4,24
